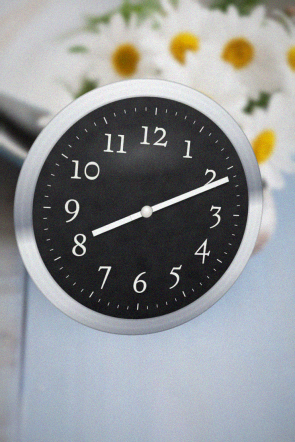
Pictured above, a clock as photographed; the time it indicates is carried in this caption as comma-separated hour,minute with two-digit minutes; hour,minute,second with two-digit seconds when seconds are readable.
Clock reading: 8,11
